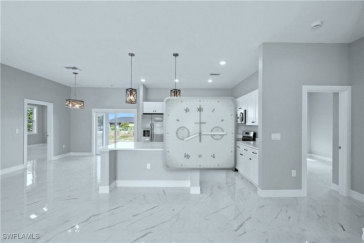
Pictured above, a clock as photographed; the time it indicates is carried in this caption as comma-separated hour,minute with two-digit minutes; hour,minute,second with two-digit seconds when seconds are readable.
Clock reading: 8,15
